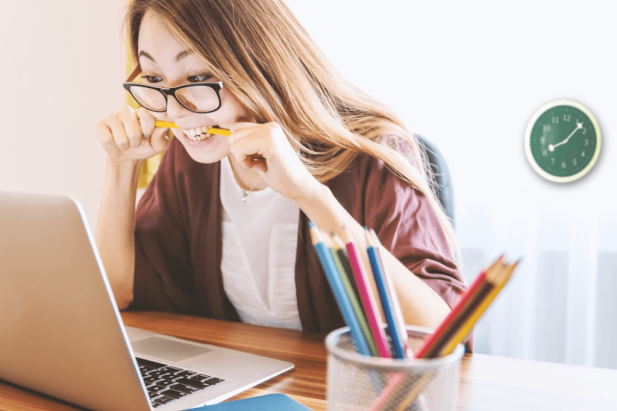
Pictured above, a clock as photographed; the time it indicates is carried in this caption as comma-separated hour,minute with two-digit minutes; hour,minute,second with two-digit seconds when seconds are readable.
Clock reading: 8,07
